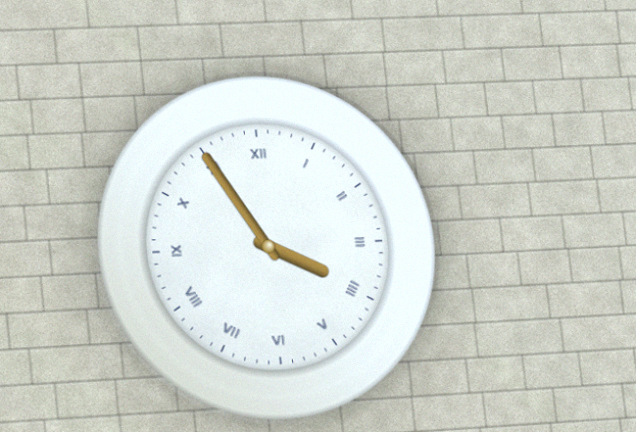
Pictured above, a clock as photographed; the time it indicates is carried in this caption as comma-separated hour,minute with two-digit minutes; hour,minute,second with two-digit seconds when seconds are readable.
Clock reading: 3,55
